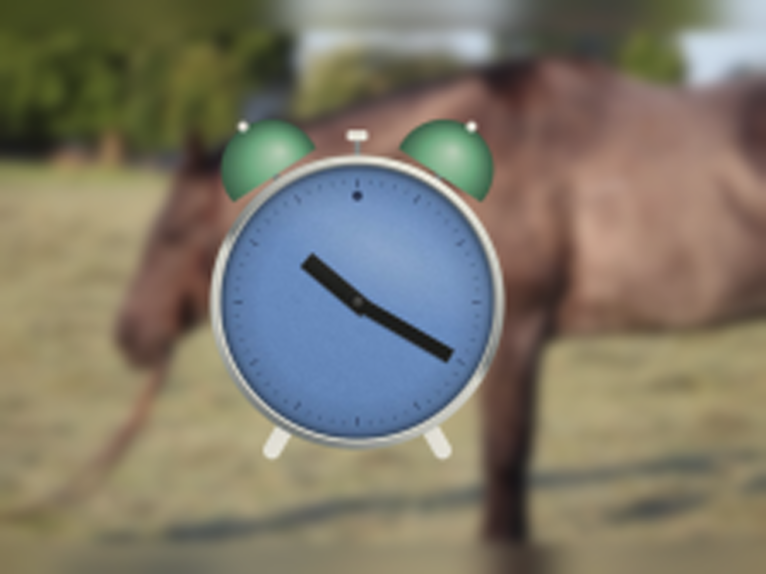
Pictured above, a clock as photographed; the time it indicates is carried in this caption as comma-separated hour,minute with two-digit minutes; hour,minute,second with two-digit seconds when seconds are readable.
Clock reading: 10,20
